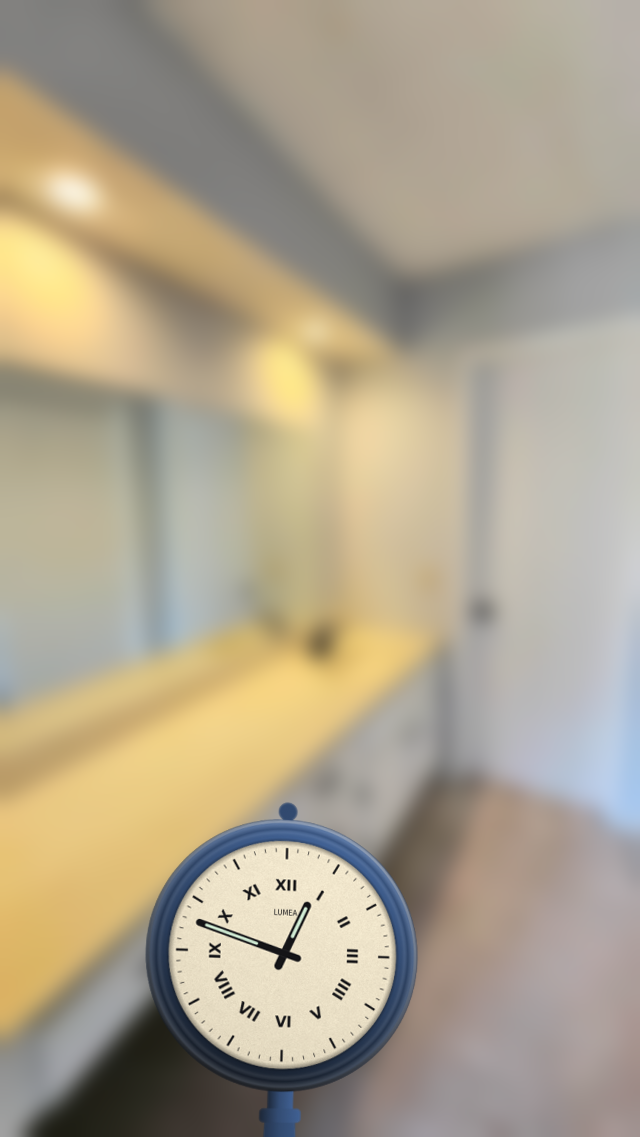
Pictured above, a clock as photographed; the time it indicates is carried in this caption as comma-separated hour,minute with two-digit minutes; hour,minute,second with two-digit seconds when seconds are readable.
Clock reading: 12,48
